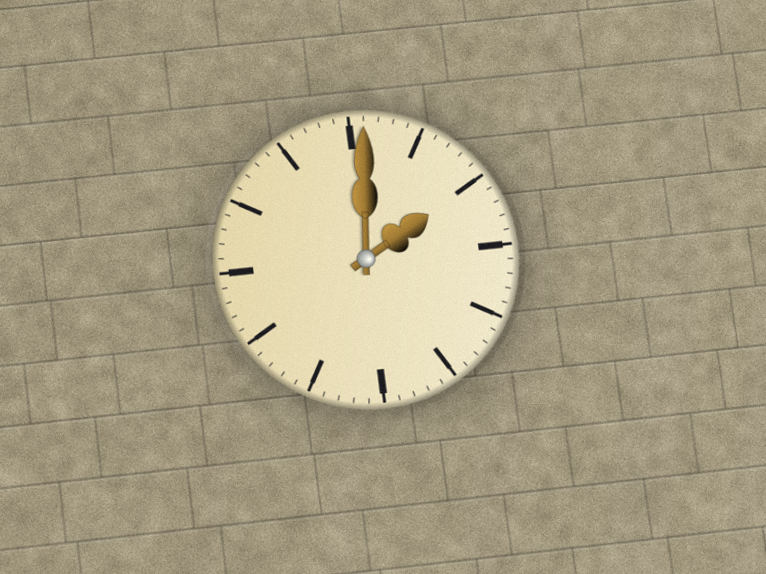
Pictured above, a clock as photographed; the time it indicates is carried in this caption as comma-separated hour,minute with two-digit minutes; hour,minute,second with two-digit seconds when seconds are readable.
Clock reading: 2,01
